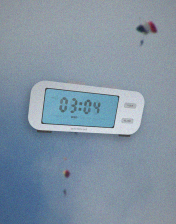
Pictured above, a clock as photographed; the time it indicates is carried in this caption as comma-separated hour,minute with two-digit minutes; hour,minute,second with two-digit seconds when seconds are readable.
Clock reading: 3,04
